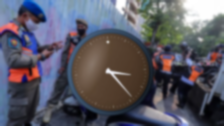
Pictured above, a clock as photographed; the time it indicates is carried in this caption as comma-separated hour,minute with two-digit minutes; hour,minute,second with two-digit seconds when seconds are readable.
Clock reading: 3,24
